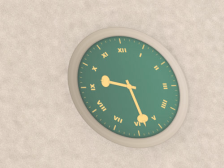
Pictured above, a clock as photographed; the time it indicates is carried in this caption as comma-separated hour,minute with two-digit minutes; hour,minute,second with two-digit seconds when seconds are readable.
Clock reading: 9,28
